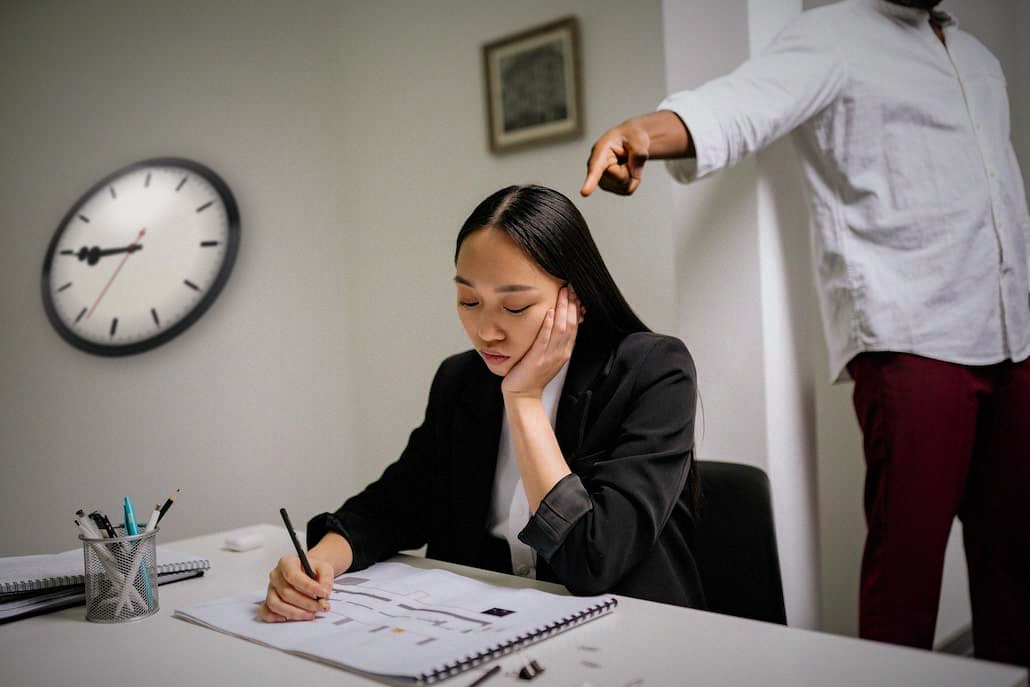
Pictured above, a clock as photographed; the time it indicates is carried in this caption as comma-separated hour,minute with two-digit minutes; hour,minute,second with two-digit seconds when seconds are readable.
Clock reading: 8,44,34
